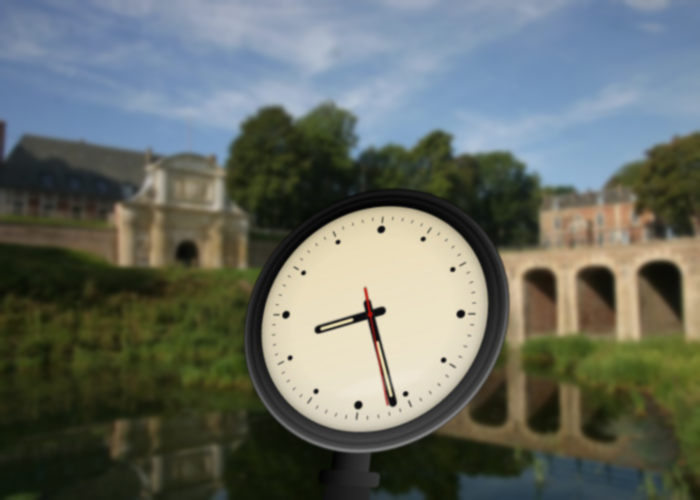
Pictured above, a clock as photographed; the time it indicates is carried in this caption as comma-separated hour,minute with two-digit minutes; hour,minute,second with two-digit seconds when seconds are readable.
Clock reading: 8,26,27
